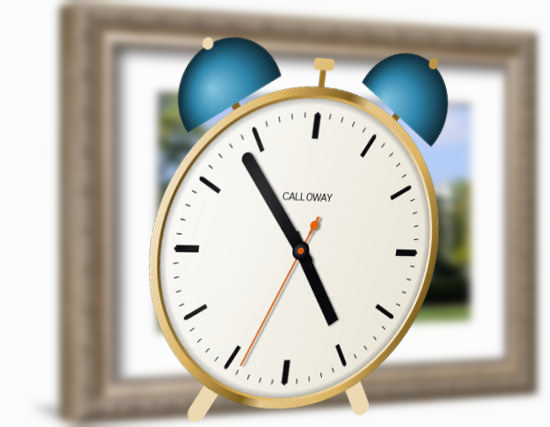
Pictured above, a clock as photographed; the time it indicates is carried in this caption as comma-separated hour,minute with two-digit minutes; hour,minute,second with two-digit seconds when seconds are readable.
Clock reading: 4,53,34
